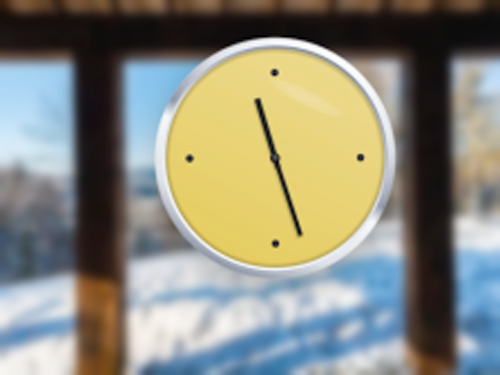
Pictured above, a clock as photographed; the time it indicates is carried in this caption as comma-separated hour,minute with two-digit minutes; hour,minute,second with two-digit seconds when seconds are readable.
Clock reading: 11,27
